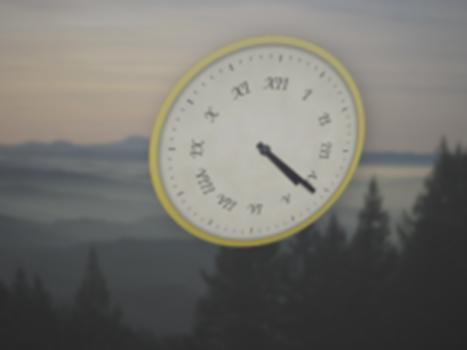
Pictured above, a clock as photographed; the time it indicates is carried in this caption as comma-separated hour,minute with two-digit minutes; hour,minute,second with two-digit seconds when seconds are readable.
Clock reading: 4,21
